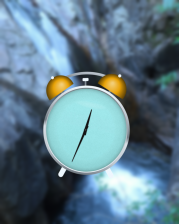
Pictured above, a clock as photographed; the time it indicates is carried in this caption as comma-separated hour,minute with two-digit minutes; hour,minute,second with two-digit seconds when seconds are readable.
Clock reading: 12,34
